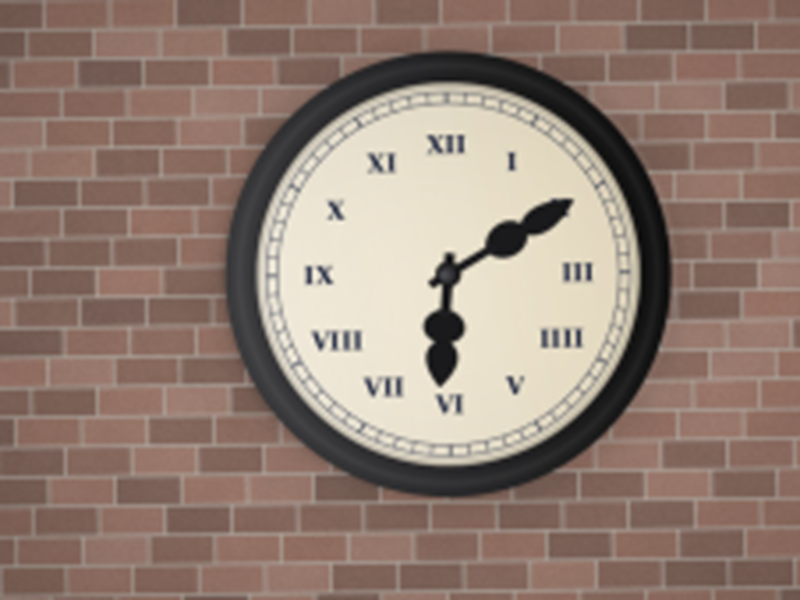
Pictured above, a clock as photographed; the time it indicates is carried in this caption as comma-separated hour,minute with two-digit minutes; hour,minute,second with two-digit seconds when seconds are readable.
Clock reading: 6,10
